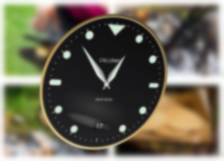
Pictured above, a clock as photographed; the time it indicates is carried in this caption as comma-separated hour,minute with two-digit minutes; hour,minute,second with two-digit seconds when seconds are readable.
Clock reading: 12,53
